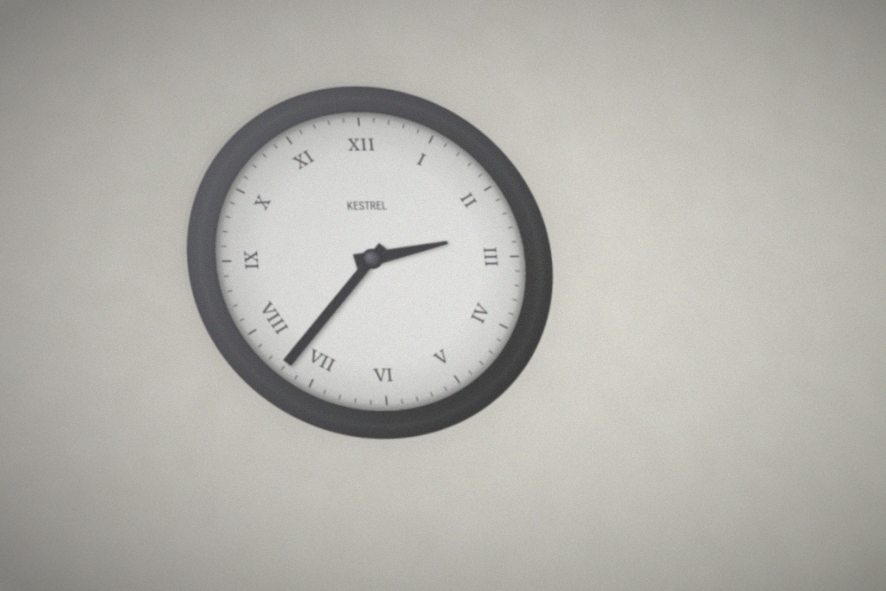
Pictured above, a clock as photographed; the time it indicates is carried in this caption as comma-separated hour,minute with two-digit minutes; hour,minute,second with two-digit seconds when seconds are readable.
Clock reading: 2,37
